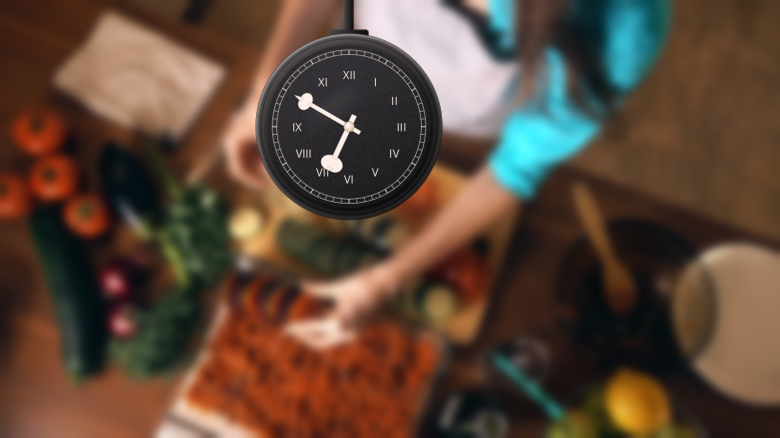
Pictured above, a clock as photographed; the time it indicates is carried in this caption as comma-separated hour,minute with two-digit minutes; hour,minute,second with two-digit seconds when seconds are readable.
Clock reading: 6,50
